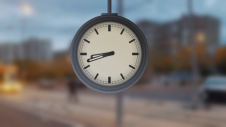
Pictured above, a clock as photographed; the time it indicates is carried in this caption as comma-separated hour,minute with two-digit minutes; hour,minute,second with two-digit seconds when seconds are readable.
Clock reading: 8,42
